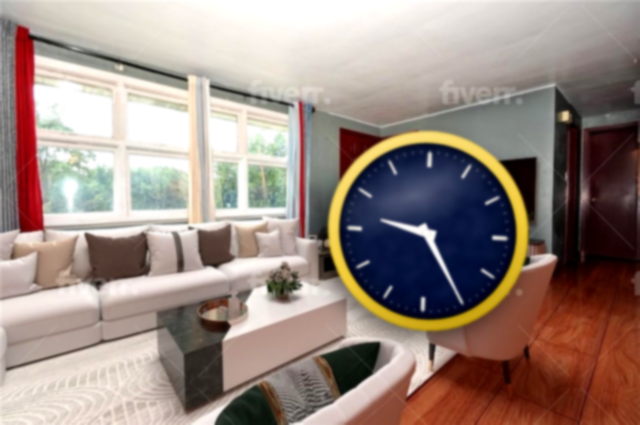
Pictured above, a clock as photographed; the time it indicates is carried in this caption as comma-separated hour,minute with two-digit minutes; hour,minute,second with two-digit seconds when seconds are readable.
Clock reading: 9,25
